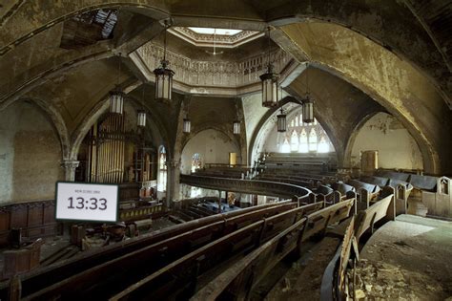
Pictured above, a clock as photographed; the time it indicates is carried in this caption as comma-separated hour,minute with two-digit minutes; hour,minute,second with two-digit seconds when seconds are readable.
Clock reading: 13,33
